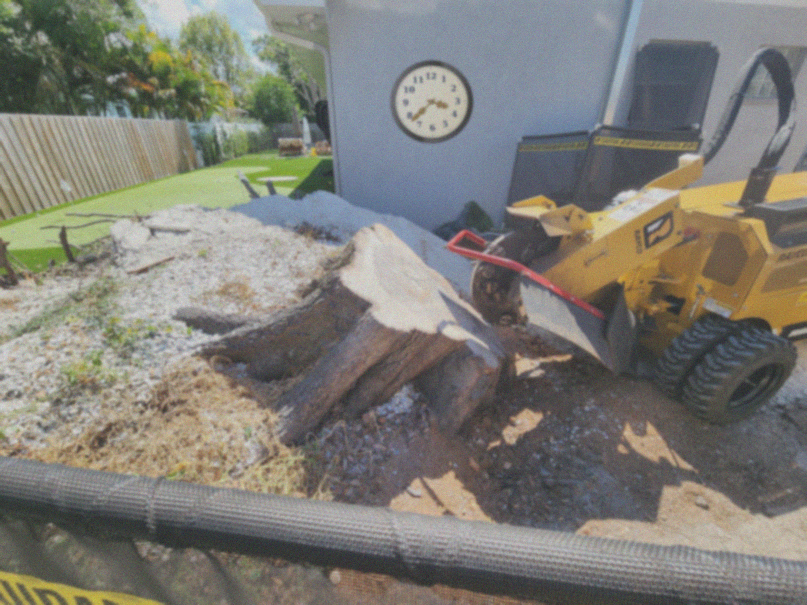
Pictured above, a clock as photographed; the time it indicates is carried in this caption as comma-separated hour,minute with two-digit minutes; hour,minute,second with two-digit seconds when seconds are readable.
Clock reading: 3,38
